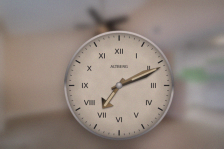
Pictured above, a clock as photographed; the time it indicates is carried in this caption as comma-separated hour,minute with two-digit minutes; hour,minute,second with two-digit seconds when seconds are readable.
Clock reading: 7,11
